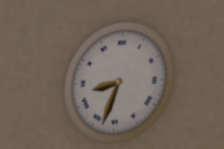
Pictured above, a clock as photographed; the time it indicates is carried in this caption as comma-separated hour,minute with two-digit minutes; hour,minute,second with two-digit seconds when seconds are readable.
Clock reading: 8,33
